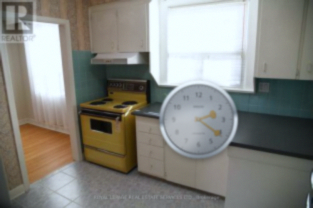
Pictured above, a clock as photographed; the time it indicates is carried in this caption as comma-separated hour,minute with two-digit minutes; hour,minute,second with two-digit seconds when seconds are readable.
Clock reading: 2,21
